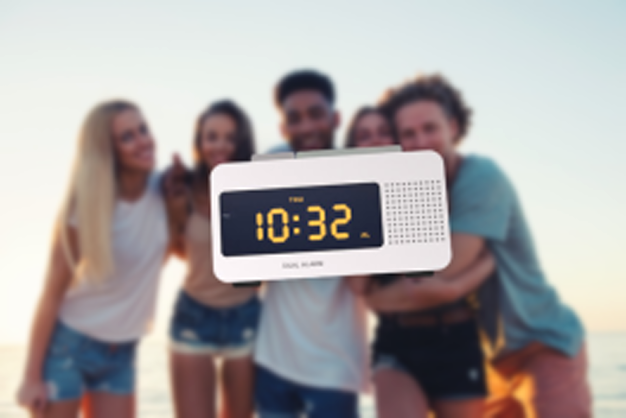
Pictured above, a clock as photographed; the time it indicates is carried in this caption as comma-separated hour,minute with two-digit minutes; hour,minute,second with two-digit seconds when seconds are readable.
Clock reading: 10,32
